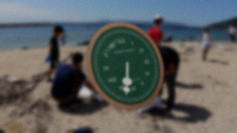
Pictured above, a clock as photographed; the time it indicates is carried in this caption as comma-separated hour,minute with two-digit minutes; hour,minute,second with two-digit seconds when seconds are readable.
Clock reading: 6,33
